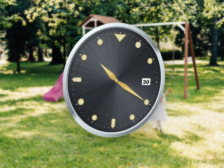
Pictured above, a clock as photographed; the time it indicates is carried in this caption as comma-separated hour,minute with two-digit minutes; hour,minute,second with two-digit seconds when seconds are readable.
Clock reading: 10,20
